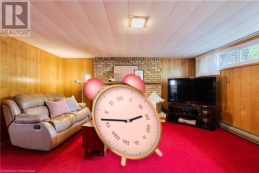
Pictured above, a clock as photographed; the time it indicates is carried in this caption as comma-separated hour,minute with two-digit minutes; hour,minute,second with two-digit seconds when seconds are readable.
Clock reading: 2,47
